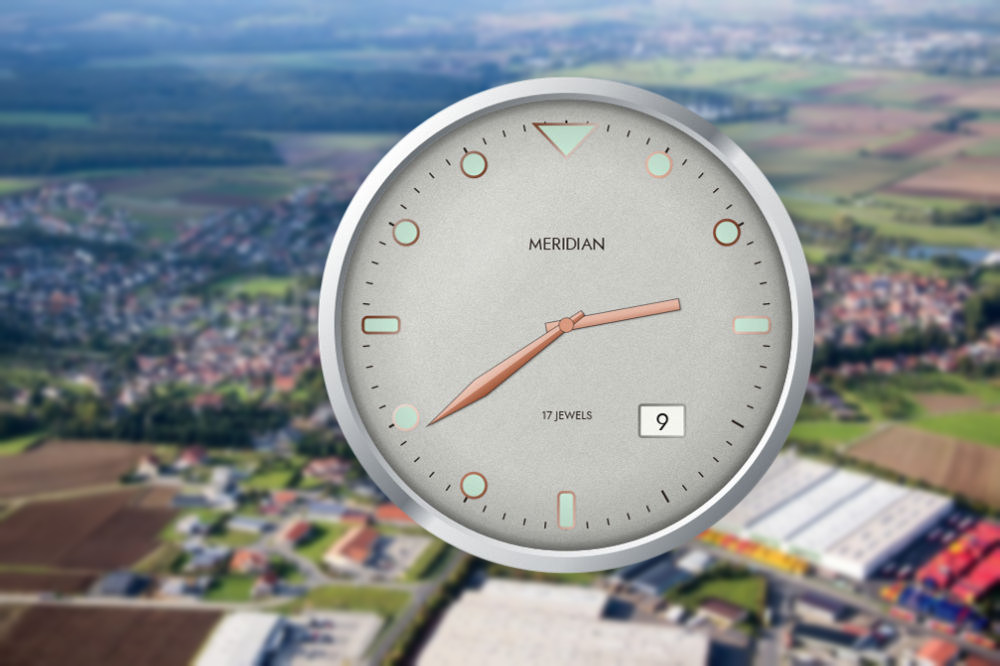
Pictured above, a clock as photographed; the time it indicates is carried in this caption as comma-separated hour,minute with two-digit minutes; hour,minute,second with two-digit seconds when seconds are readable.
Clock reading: 2,39
